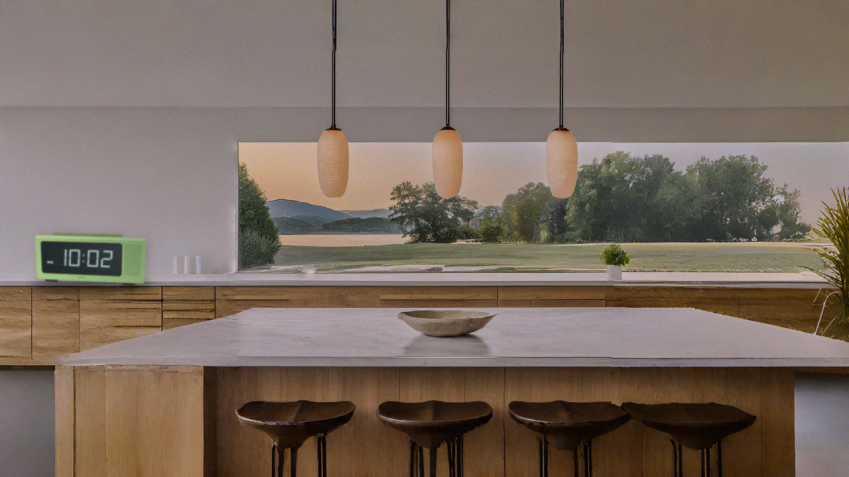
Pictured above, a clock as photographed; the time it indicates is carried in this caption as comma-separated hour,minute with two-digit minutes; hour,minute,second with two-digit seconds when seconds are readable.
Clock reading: 10,02
